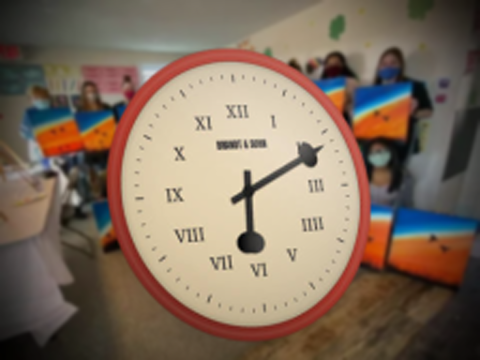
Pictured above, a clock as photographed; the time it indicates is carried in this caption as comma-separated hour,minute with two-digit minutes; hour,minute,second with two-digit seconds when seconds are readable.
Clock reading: 6,11
